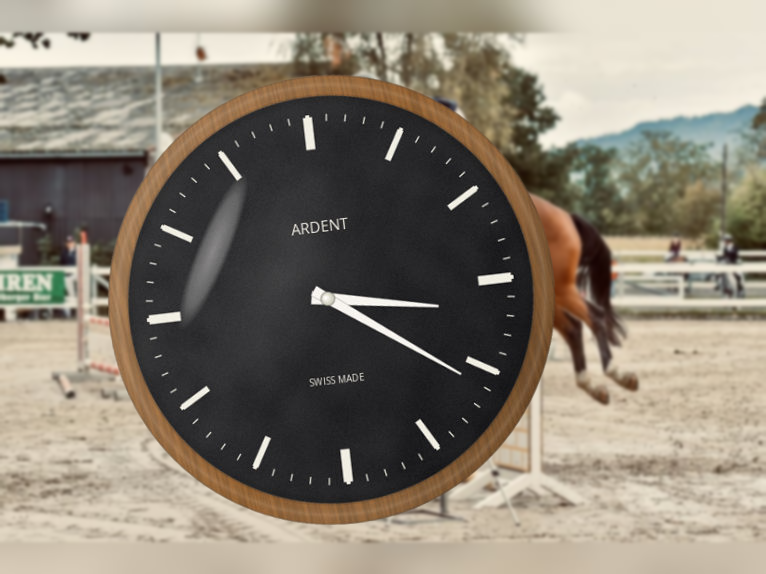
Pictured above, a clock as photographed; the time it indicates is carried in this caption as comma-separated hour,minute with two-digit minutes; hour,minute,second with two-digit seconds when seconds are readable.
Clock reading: 3,21
